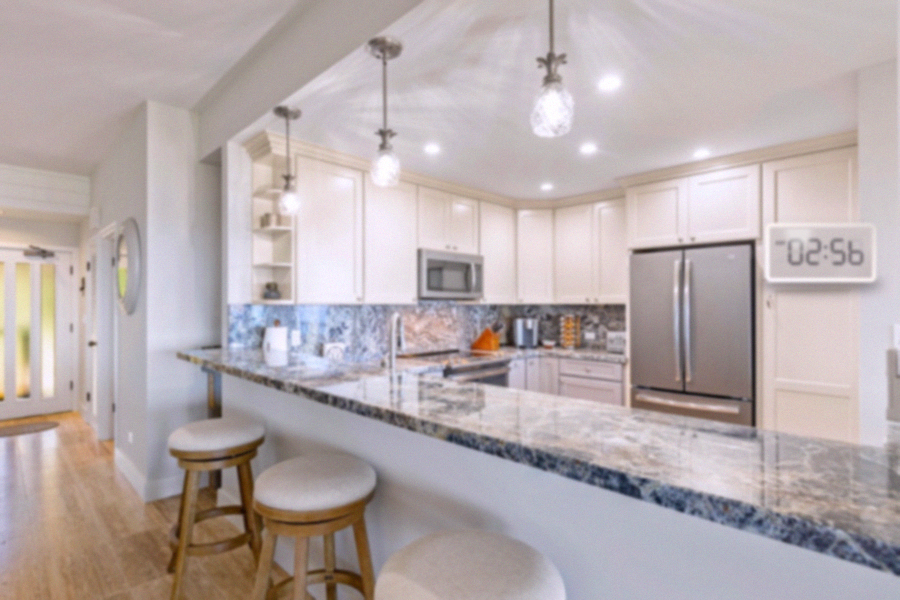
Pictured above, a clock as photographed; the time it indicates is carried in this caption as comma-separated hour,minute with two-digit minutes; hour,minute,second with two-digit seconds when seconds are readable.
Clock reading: 2,56
